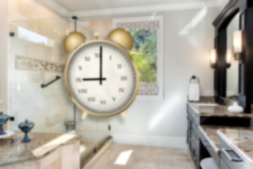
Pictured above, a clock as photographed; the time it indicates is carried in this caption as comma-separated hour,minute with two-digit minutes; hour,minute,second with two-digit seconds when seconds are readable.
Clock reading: 9,01
